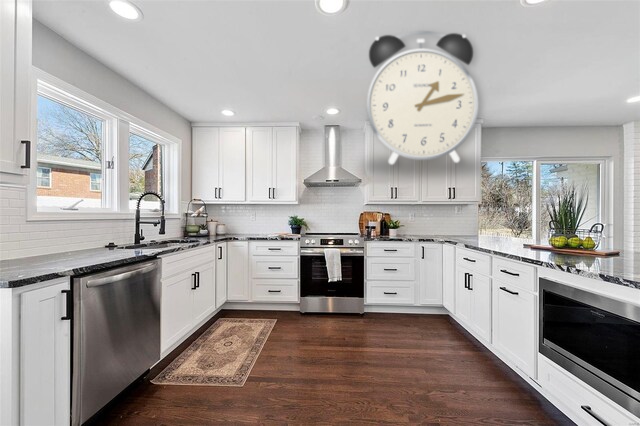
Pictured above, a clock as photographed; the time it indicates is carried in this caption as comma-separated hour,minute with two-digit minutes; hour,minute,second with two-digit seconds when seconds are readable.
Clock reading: 1,13
